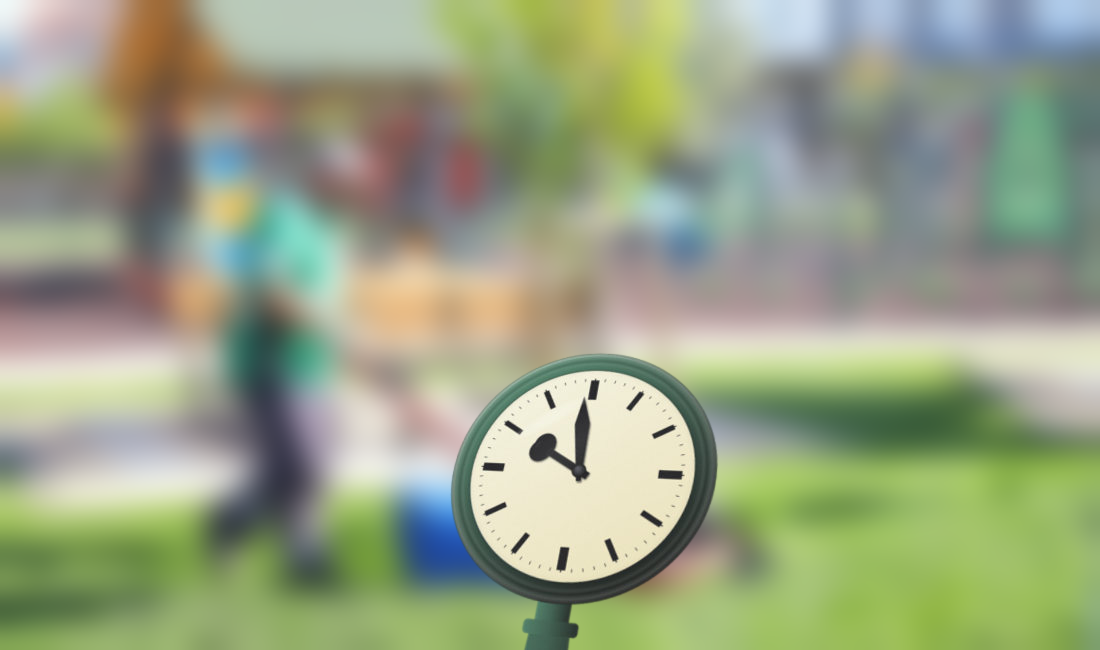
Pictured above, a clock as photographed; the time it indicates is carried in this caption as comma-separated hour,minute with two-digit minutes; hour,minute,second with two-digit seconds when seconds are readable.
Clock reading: 9,59
